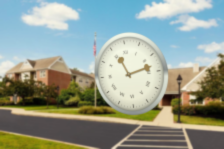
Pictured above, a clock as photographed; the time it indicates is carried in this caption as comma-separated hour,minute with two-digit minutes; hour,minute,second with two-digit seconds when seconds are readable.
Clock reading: 11,13
